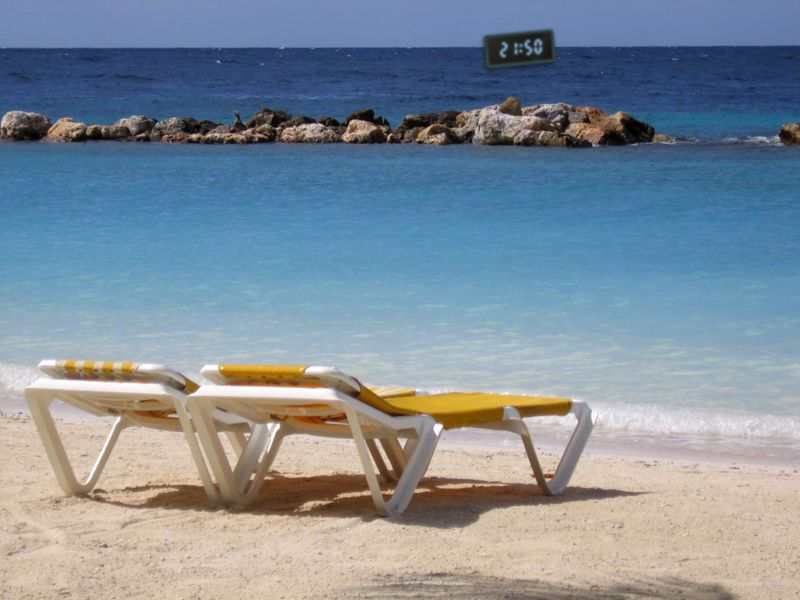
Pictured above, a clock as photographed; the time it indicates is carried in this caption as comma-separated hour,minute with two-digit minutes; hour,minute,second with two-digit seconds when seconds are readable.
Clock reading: 21,50
